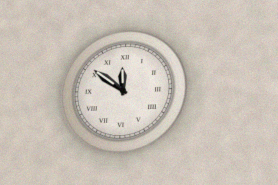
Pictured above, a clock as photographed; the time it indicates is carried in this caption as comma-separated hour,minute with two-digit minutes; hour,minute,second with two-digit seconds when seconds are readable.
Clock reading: 11,51
